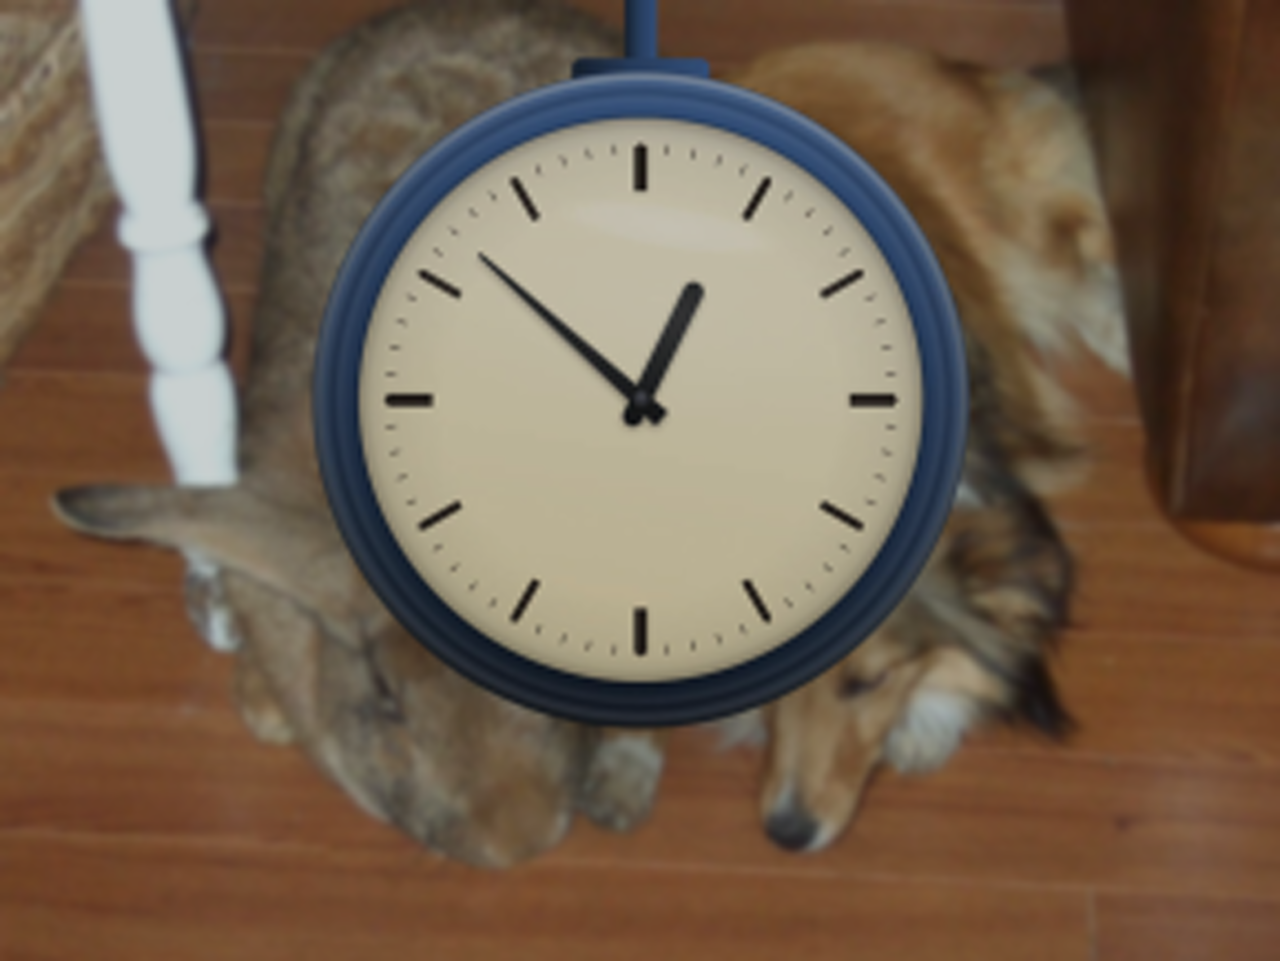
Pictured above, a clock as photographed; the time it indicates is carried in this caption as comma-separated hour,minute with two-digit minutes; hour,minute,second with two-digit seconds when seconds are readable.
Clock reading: 12,52
